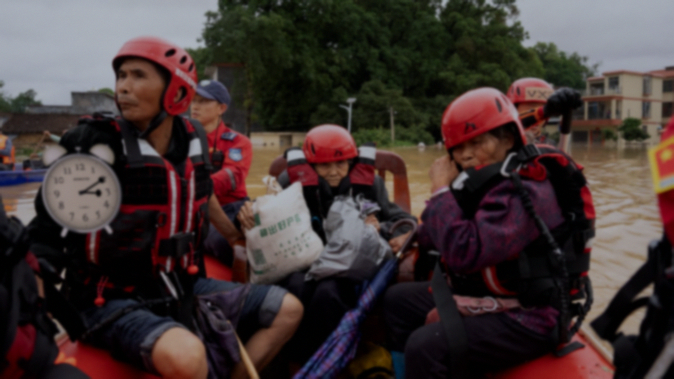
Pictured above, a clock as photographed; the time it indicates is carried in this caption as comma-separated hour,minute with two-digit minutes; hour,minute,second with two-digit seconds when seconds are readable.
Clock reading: 3,10
